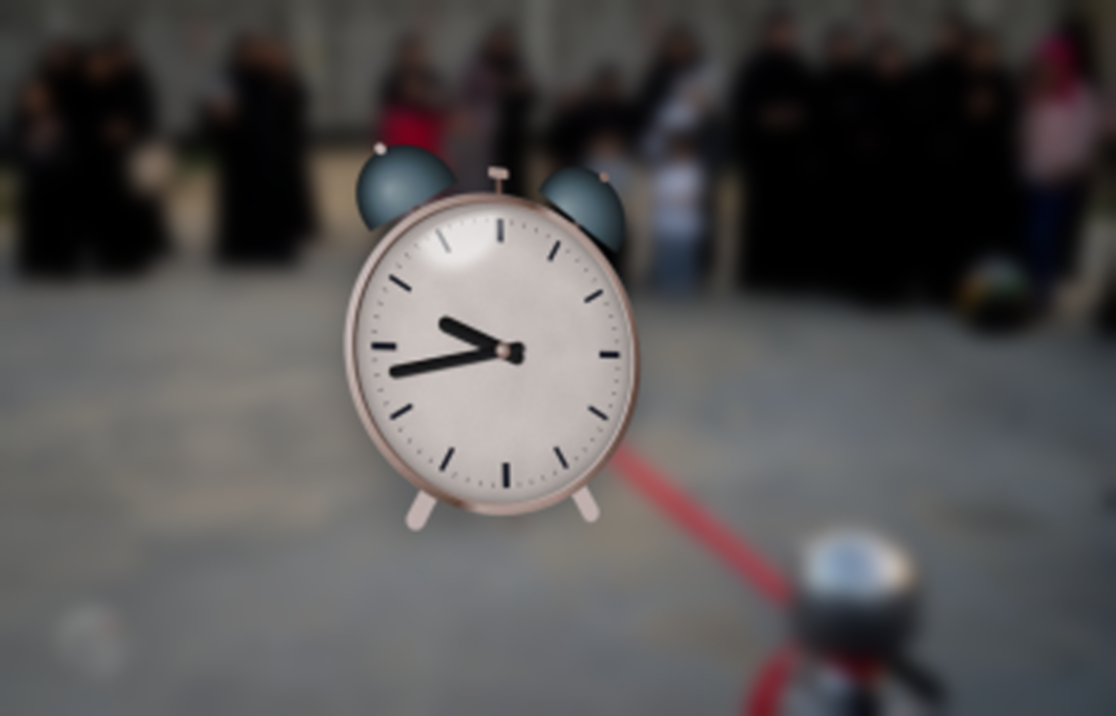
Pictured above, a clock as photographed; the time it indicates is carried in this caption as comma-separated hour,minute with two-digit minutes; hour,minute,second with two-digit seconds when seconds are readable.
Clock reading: 9,43
